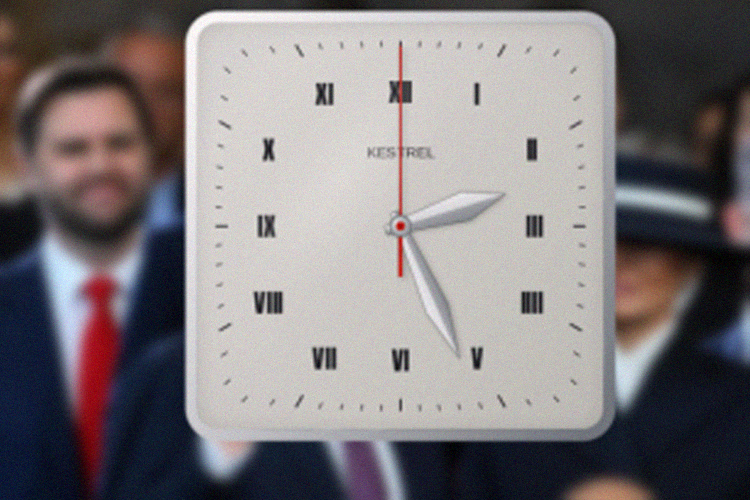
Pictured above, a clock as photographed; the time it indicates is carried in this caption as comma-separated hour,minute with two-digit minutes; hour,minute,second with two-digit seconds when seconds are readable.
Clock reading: 2,26,00
